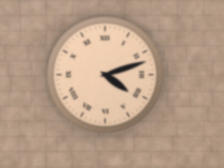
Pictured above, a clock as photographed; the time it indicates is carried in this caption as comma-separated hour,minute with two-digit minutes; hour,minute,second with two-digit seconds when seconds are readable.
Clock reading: 4,12
